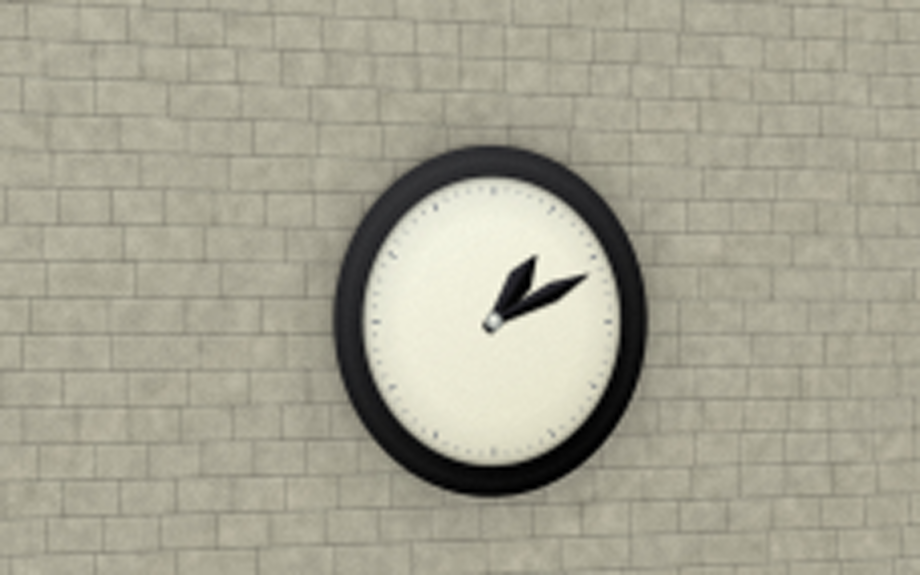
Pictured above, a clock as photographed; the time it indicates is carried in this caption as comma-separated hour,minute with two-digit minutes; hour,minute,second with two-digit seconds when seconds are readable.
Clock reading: 1,11
